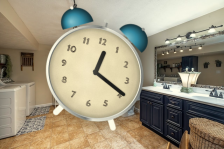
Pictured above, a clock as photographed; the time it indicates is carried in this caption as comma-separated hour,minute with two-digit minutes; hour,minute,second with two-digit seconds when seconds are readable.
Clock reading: 12,19
